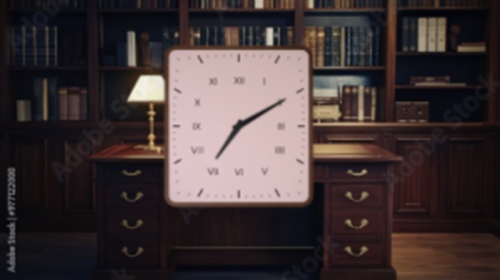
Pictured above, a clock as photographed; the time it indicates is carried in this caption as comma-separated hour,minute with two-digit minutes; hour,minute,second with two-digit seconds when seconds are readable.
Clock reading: 7,10
